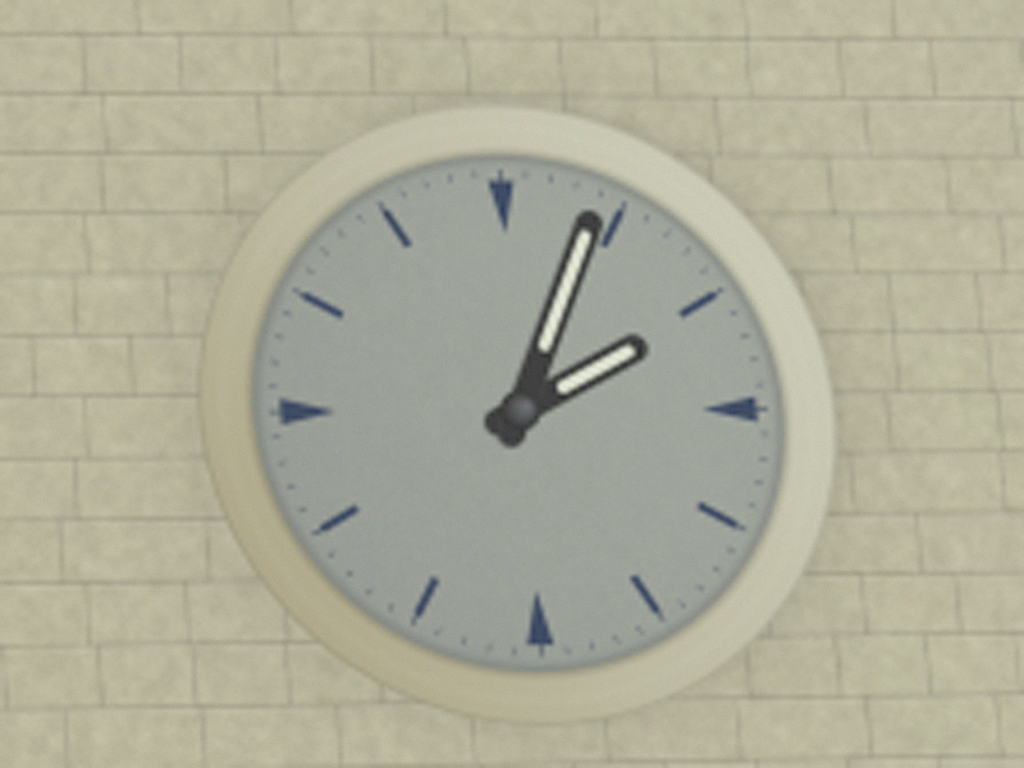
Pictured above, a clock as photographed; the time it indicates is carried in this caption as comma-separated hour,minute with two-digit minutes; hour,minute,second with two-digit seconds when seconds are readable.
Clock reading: 2,04
